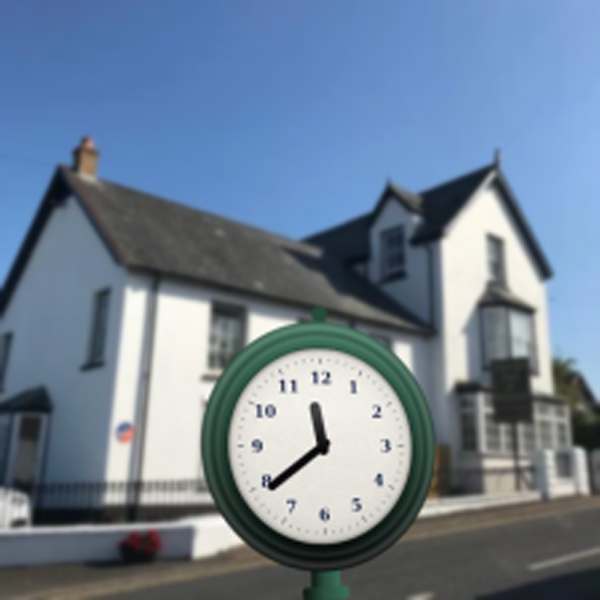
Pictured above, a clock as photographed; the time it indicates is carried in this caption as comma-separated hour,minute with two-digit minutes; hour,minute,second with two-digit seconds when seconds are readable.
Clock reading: 11,39
